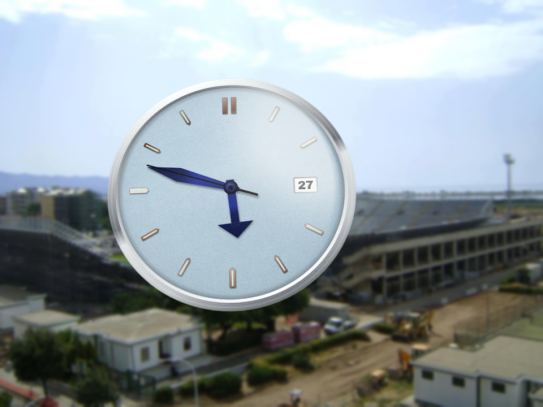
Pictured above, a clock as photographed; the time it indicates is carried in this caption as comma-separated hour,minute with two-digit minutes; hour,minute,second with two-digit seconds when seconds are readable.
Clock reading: 5,47,48
